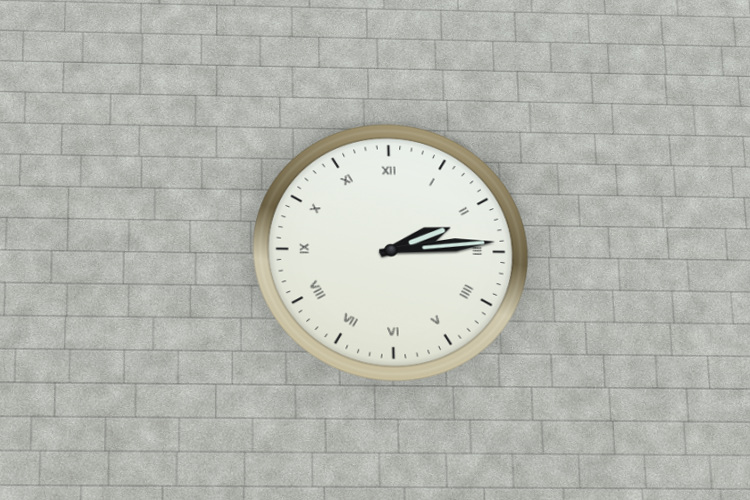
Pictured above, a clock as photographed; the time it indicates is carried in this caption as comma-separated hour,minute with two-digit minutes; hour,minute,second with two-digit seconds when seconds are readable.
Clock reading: 2,14
